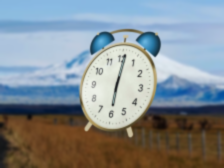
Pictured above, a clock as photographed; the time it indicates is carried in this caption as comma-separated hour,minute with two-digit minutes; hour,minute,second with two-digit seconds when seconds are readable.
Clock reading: 6,01
